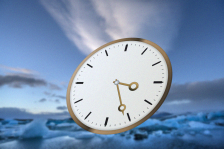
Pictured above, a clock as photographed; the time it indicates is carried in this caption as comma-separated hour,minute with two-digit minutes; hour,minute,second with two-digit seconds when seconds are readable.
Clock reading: 3,26
